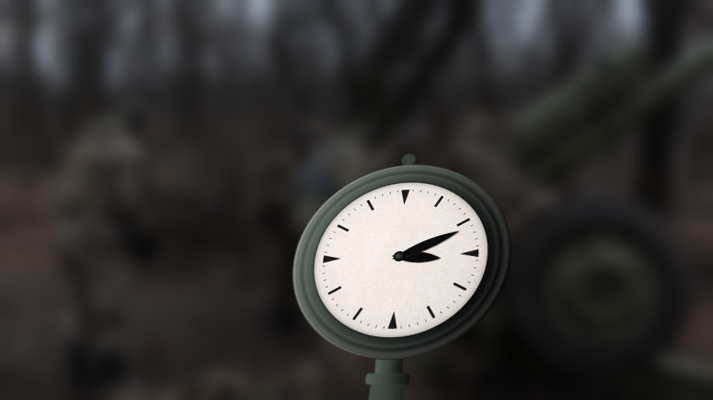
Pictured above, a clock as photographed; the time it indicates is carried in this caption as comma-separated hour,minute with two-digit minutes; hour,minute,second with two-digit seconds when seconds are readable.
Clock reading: 3,11
